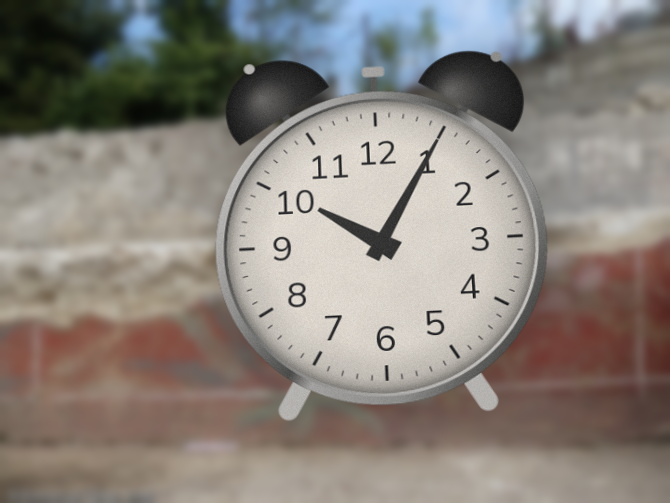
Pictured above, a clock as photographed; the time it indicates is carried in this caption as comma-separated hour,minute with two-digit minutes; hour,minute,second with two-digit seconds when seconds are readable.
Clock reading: 10,05
